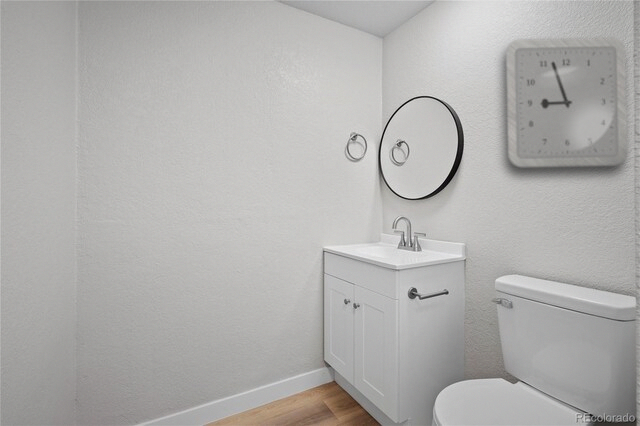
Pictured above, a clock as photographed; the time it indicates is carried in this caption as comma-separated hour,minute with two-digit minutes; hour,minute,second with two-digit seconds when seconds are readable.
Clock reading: 8,57
